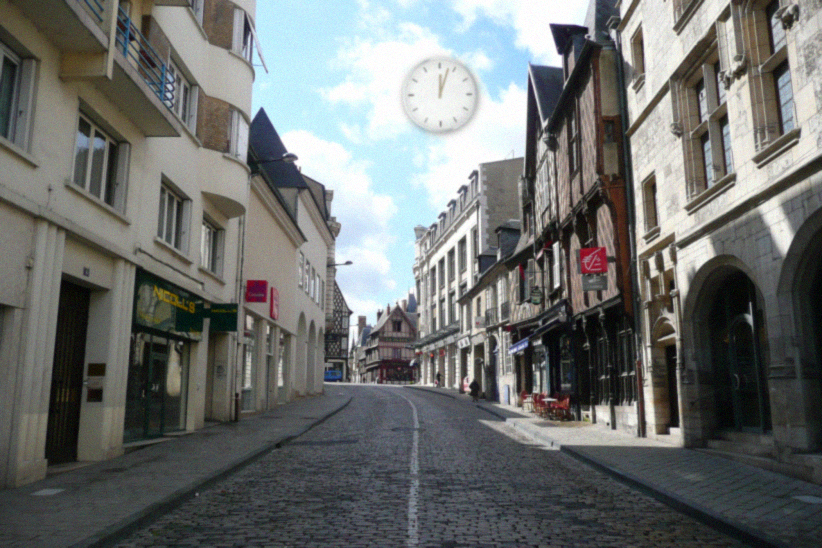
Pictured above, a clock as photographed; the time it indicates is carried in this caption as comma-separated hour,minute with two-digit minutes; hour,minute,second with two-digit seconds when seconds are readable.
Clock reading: 12,03
